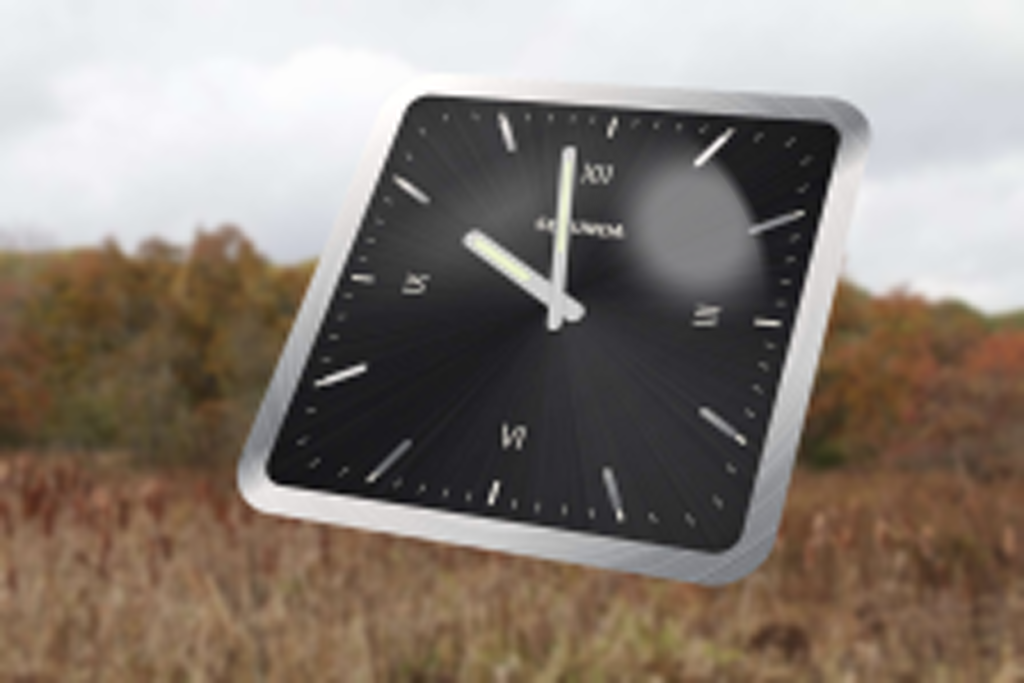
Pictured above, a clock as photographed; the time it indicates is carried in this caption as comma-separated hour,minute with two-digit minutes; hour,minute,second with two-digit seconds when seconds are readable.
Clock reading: 9,58
